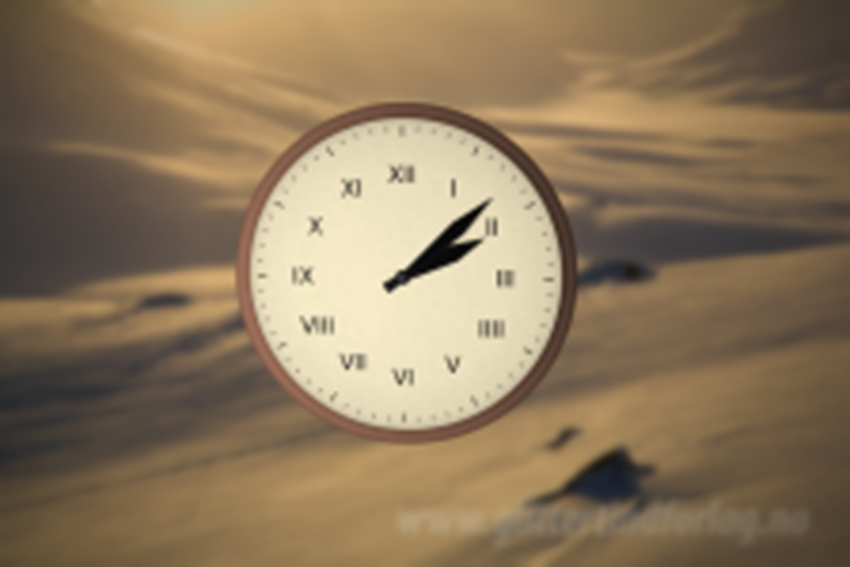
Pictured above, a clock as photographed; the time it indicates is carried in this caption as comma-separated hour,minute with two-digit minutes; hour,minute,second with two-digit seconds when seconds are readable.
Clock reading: 2,08
